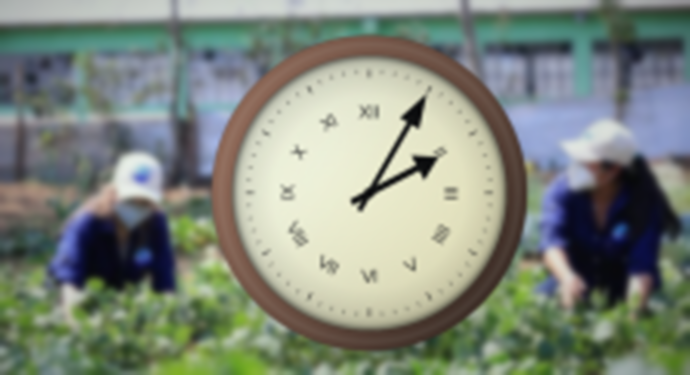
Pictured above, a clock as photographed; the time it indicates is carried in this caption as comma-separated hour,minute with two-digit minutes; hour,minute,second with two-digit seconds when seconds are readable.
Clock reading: 2,05
